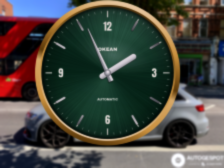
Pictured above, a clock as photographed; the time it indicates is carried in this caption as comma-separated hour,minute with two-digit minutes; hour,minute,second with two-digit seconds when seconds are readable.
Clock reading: 1,56
